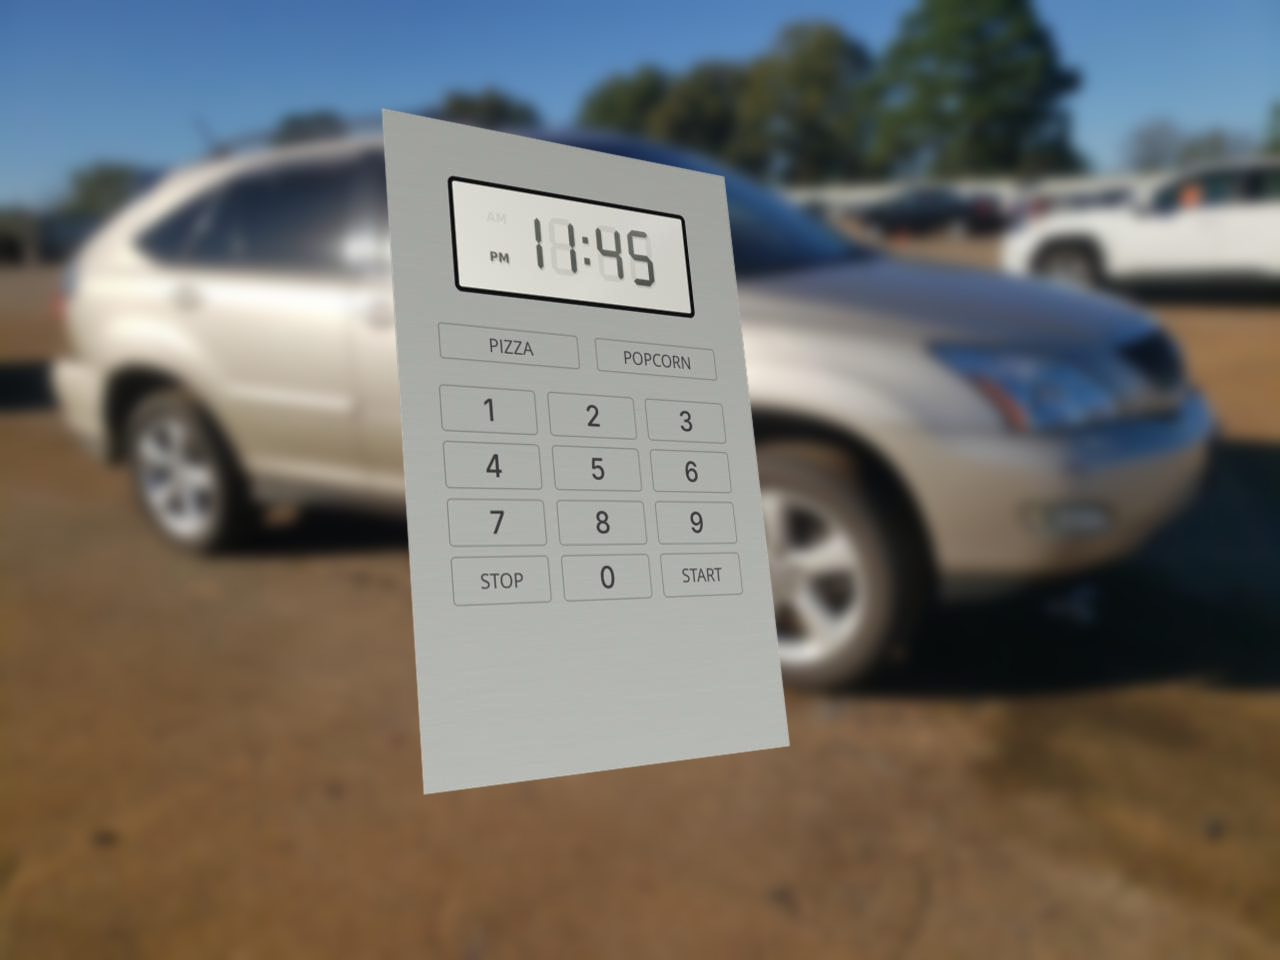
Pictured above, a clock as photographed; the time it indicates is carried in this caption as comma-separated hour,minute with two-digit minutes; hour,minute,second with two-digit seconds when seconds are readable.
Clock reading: 11,45
